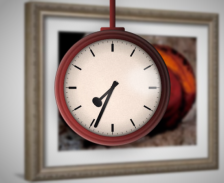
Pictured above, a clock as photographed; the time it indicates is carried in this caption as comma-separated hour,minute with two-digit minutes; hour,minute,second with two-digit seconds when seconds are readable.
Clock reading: 7,34
